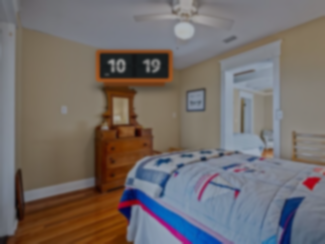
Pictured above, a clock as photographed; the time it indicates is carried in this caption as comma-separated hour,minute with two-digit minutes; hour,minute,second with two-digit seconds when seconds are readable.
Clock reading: 10,19
